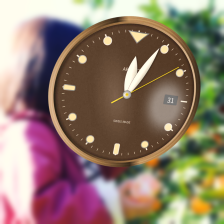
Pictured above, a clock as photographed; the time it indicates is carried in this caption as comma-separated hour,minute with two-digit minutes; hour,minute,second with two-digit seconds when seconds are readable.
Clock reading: 12,04,09
